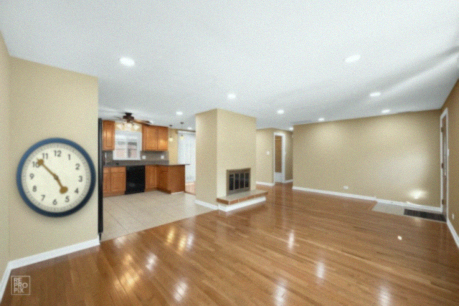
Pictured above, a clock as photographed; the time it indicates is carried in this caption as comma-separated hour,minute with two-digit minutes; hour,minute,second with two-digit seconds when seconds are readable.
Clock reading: 4,52
